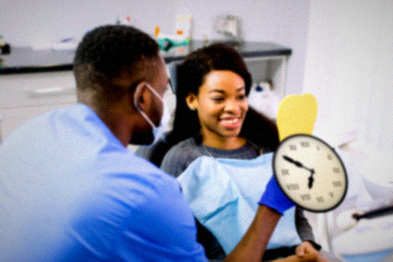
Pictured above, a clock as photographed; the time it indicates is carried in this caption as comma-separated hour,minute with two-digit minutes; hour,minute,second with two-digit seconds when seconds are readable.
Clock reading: 6,50
